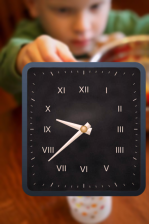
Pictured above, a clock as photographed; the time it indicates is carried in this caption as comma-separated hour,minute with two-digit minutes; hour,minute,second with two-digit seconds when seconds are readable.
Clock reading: 9,38
